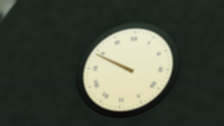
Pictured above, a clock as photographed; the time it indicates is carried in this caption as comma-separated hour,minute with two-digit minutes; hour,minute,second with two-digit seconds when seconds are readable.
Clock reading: 9,49
